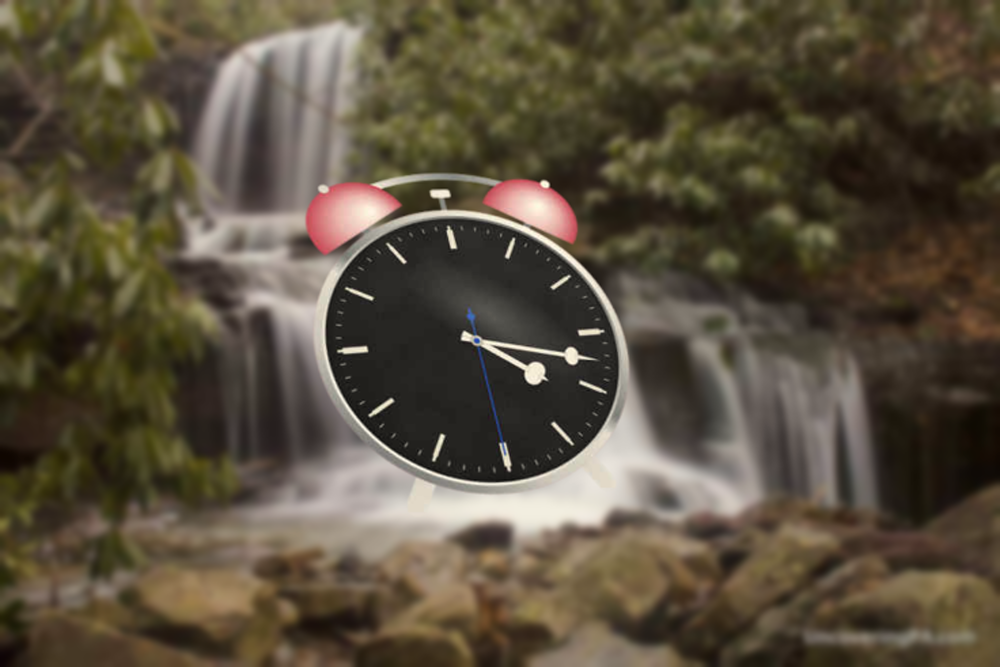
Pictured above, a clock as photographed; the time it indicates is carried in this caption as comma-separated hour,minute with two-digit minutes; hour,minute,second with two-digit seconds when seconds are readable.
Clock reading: 4,17,30
